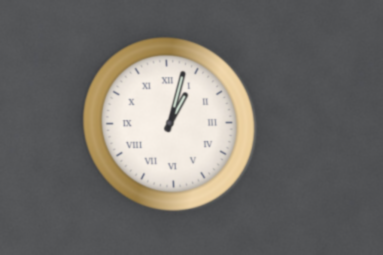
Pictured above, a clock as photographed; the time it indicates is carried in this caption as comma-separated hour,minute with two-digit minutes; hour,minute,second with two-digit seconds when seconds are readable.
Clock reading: 1,03
